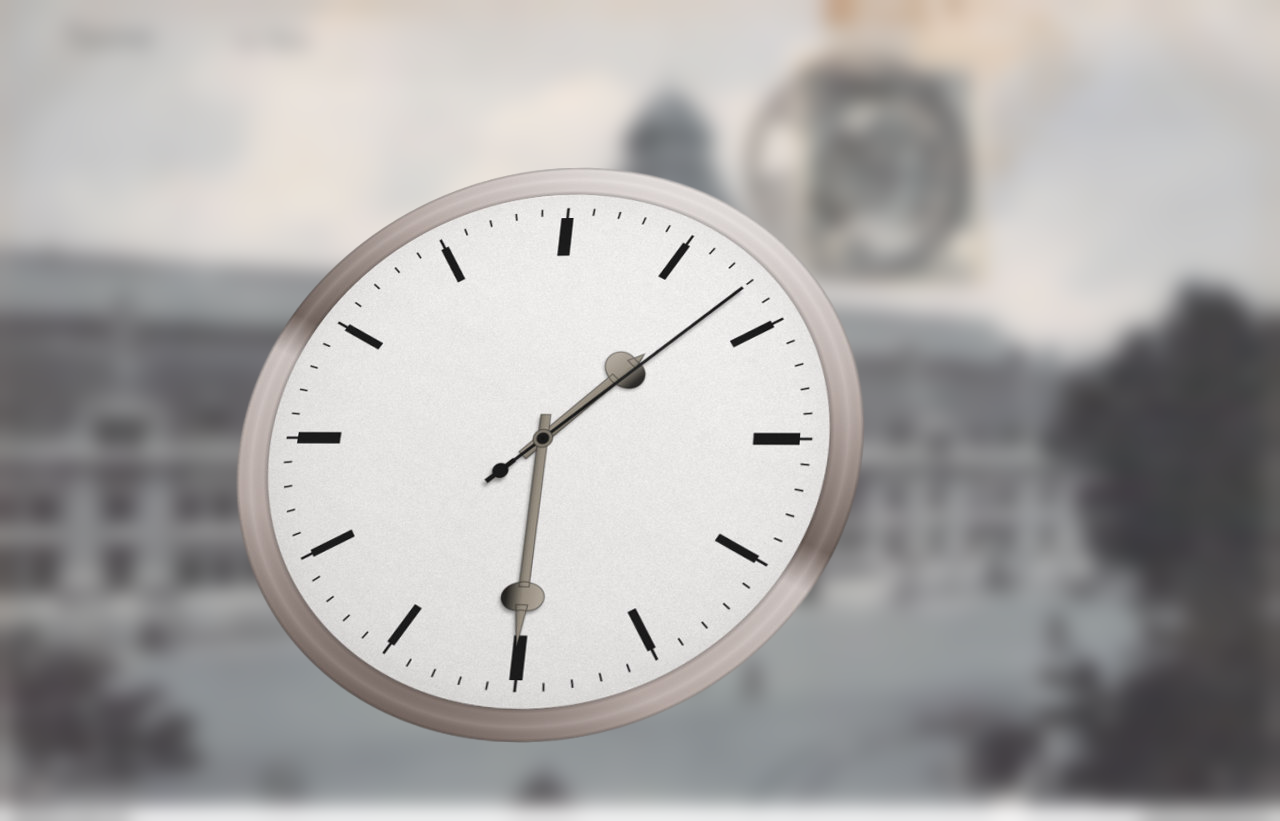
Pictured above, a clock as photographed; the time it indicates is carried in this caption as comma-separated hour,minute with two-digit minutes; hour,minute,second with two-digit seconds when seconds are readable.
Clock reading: 1,30,08
